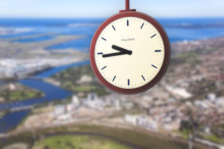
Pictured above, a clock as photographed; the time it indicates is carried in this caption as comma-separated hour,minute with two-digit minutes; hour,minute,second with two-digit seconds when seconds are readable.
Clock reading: 9,44
